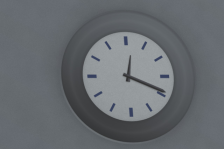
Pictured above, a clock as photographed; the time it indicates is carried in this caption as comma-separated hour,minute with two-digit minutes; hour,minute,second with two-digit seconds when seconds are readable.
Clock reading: 12,19
